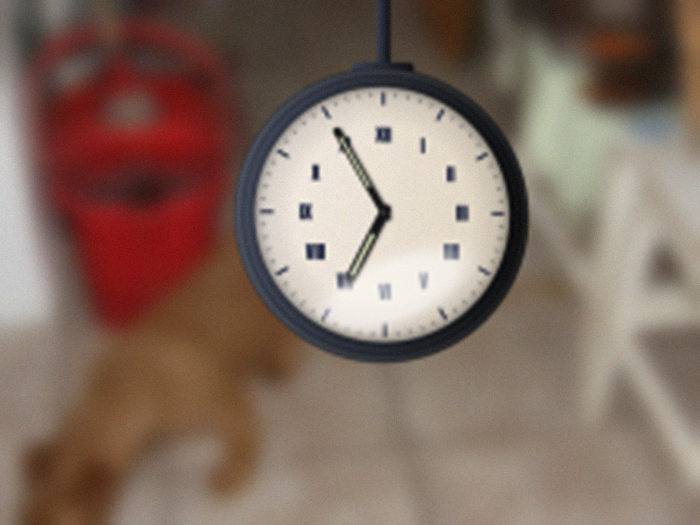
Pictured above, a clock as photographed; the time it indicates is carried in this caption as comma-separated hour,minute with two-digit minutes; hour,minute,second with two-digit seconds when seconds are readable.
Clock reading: 6,55
